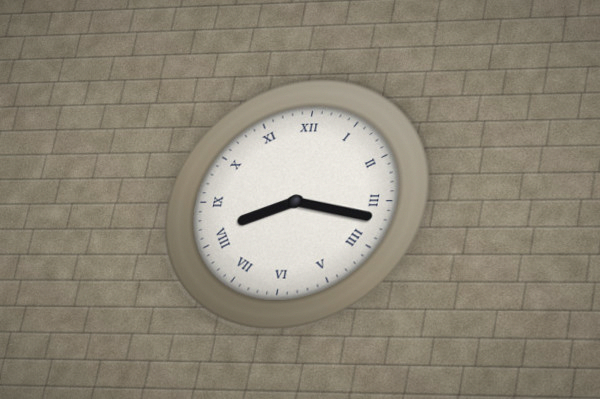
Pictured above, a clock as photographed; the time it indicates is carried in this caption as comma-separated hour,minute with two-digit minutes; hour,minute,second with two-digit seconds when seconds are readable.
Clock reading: 8,17
